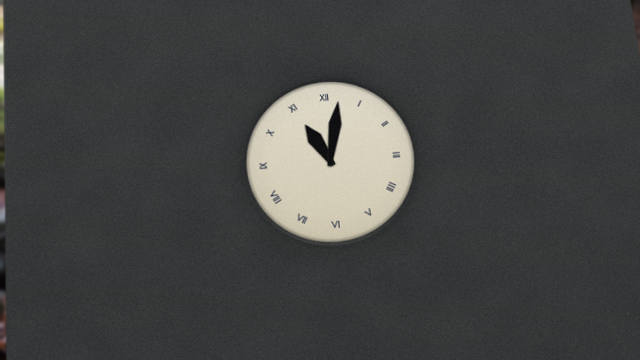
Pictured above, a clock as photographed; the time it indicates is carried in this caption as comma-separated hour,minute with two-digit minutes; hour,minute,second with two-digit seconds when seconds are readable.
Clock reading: 11,02
